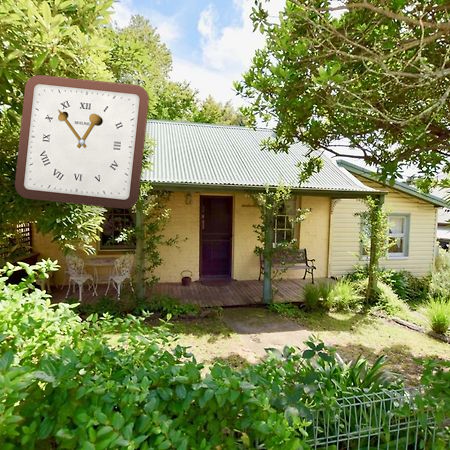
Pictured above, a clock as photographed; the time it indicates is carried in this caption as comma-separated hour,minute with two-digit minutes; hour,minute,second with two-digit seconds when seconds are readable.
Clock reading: 12,53
